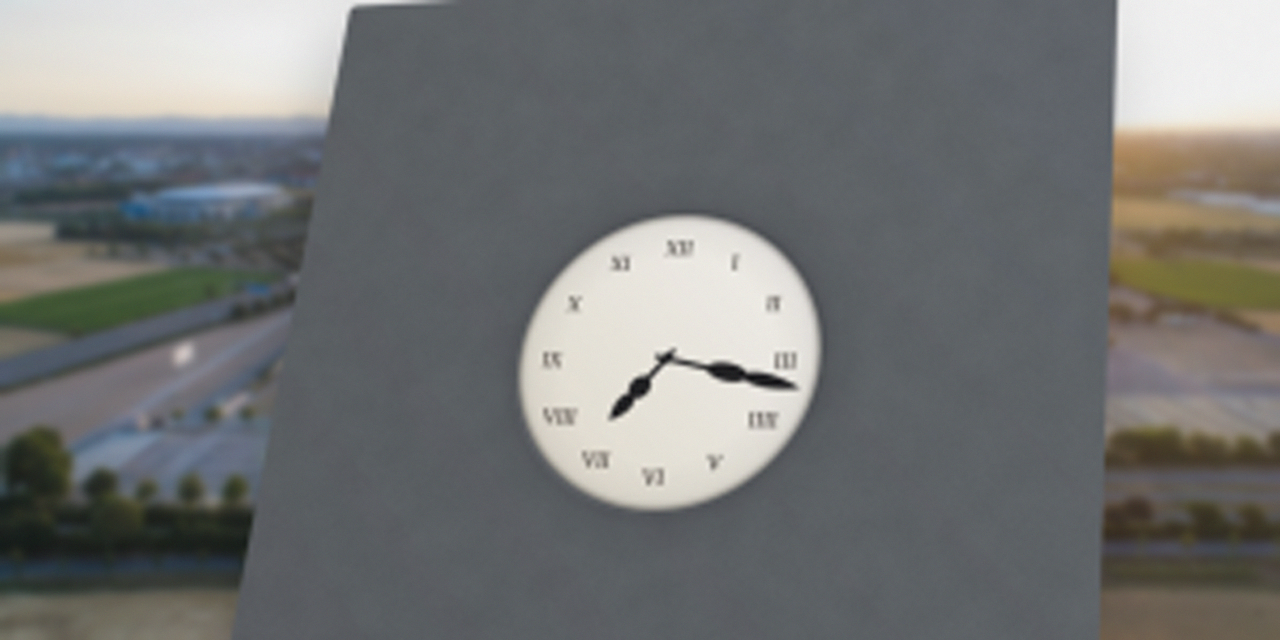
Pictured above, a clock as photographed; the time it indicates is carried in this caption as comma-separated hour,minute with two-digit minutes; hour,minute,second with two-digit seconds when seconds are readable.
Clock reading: 7,17
